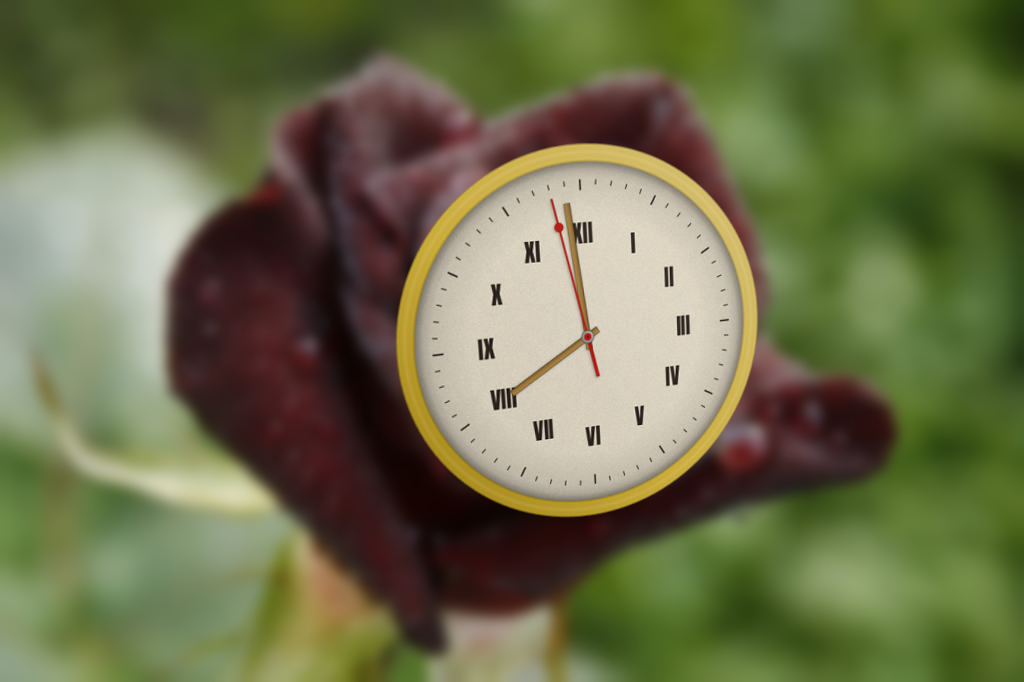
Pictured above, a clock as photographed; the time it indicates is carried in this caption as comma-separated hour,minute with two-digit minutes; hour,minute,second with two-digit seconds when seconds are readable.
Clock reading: 7,58,58
